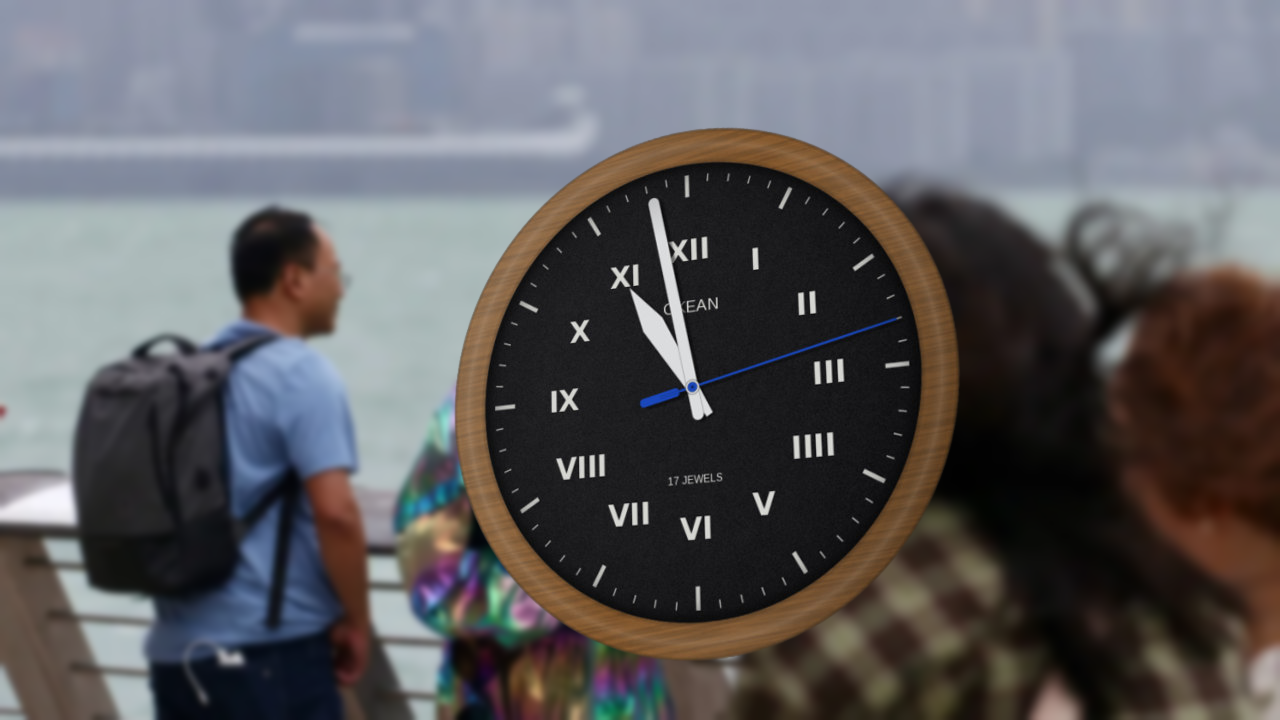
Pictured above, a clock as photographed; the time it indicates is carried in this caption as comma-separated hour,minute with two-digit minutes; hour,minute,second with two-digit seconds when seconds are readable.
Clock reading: 10,58,13
